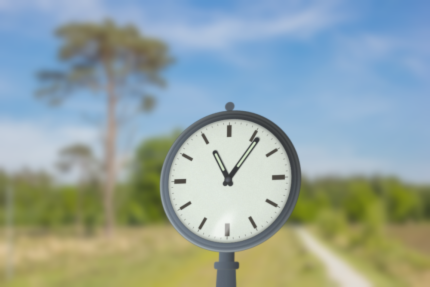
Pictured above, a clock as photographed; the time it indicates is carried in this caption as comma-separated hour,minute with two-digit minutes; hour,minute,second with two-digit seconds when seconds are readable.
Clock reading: 11,06
